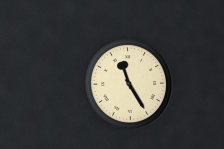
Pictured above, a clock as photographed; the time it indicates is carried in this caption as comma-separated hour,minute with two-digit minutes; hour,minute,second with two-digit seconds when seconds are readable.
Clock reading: 11,25
